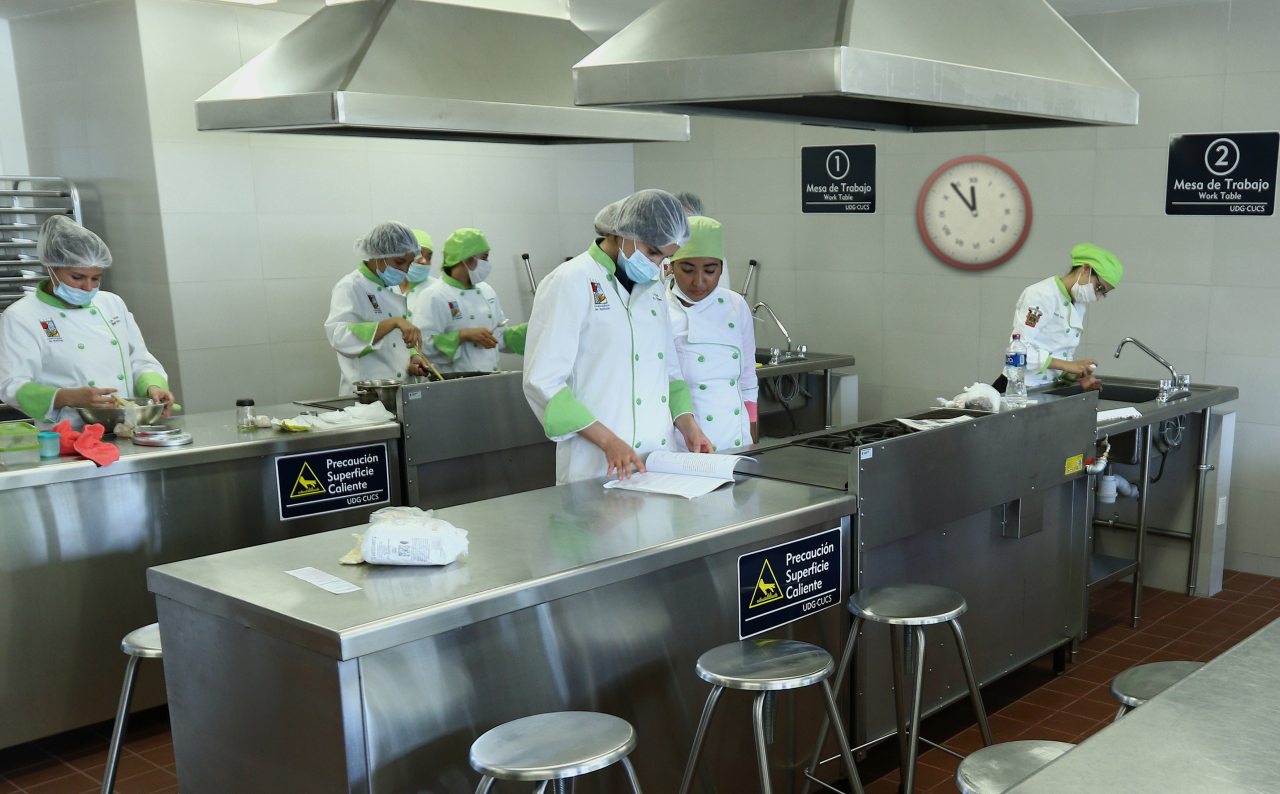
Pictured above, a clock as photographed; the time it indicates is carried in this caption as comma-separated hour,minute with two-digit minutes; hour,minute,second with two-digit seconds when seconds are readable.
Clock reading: 11,54
